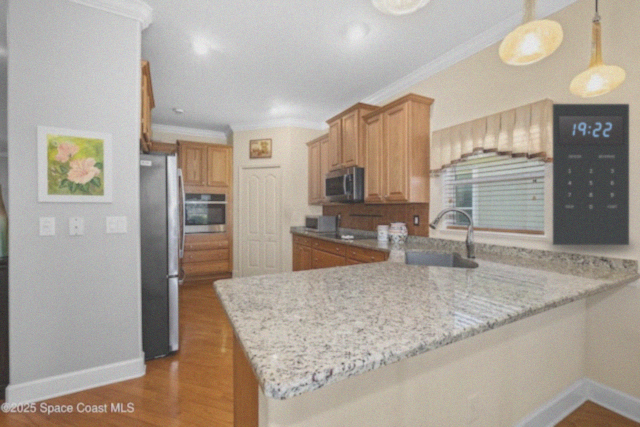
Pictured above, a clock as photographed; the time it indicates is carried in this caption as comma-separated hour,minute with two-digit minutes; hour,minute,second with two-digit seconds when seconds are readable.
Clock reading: 19,22
